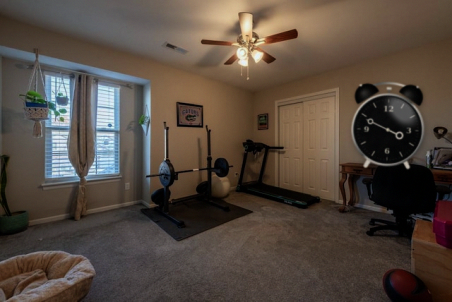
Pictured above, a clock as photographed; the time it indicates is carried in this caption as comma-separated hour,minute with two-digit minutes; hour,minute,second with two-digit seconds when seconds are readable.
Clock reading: 3,49
